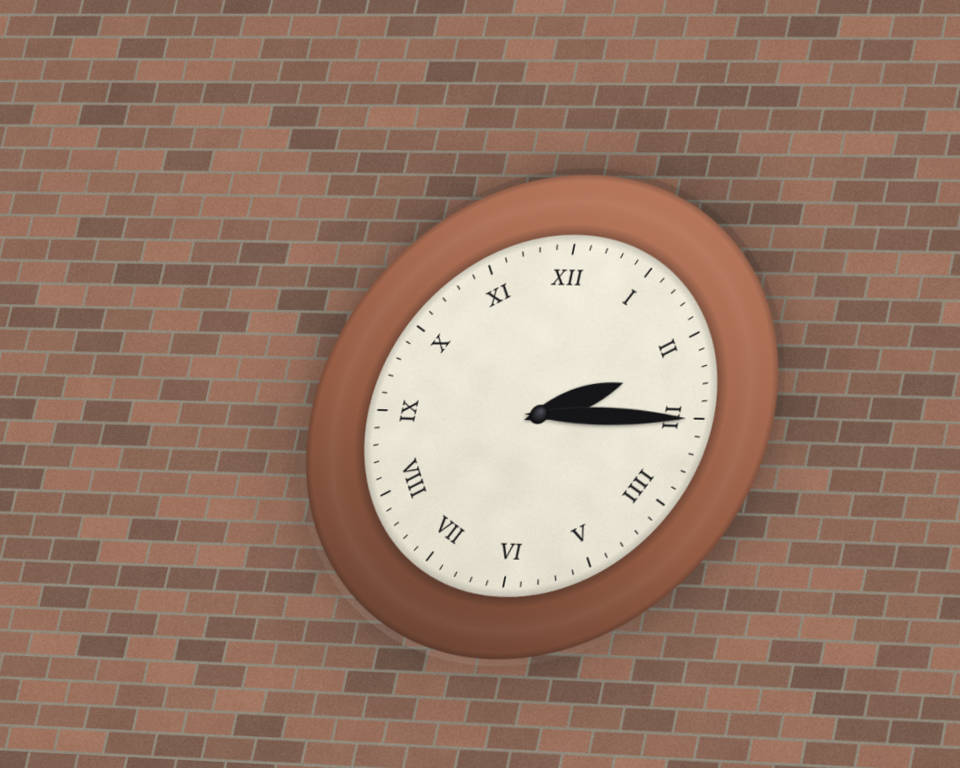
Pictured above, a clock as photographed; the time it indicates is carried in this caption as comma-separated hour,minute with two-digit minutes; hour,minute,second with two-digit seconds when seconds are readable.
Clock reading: 2,15
